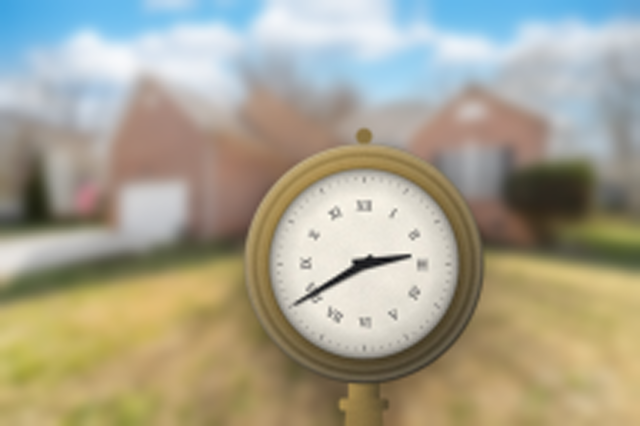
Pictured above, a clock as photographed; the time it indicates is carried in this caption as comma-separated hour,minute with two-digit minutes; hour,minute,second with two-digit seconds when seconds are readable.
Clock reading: 2,40
